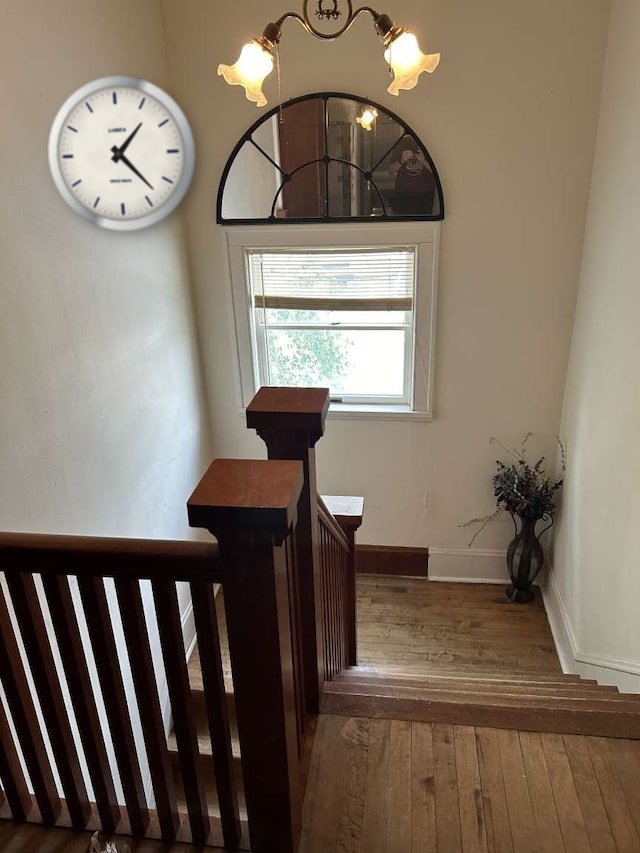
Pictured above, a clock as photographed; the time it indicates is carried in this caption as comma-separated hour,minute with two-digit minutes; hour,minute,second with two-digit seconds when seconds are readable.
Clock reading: 1,23
